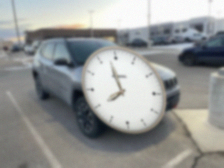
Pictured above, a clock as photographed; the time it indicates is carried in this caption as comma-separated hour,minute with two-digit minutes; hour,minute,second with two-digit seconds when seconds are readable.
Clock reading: 7,58
